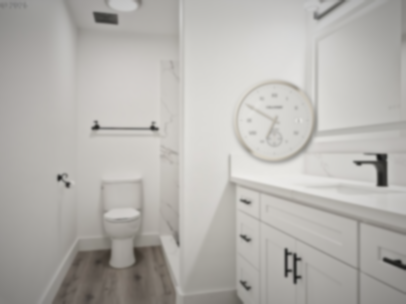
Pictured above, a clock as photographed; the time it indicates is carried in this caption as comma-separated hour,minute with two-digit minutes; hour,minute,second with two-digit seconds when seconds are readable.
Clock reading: 6,50
